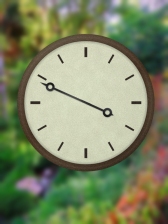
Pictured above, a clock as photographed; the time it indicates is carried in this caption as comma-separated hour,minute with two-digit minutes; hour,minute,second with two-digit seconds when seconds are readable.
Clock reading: 3,49
